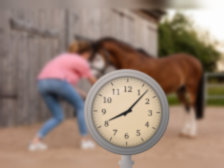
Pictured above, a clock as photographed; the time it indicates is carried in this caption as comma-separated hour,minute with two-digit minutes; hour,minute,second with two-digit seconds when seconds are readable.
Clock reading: 8,07
